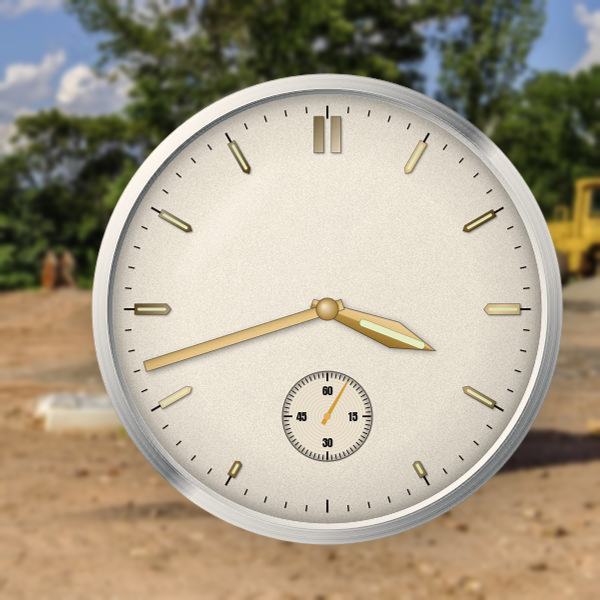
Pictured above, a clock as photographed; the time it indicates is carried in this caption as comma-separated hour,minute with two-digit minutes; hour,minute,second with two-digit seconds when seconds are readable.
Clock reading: 3,42,05
